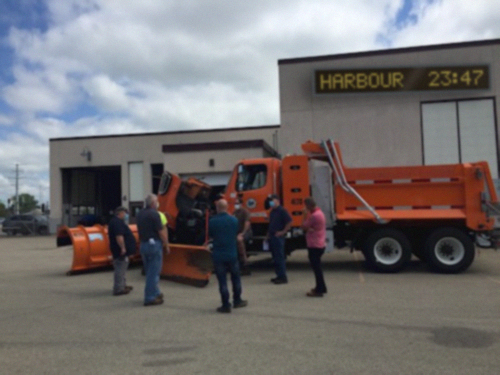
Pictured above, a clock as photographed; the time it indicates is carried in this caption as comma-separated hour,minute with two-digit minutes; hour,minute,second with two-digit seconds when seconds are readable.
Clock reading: 23,47
